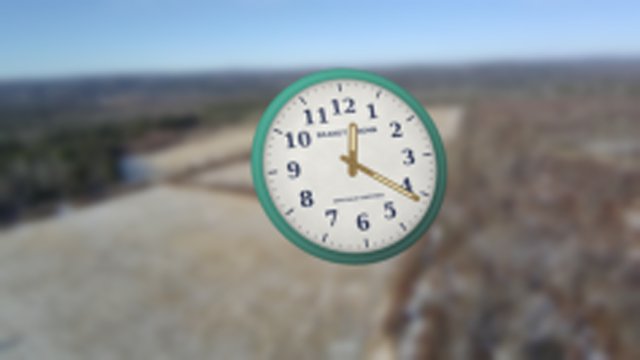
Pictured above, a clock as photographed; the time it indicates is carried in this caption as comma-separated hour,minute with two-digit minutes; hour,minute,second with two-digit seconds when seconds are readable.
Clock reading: 12,21
